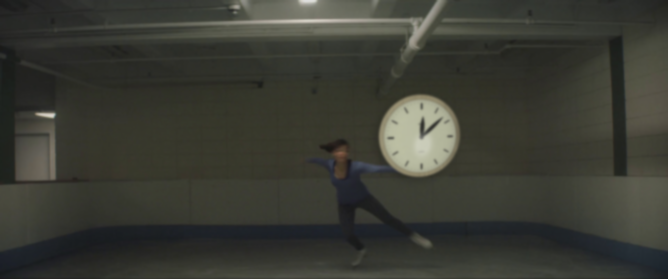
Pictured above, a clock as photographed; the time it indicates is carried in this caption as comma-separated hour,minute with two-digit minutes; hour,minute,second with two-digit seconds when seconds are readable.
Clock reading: 12,08
